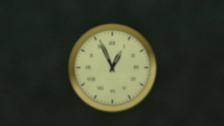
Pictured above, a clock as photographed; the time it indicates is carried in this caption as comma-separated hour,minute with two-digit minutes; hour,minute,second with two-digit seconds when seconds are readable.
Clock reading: 12,56
